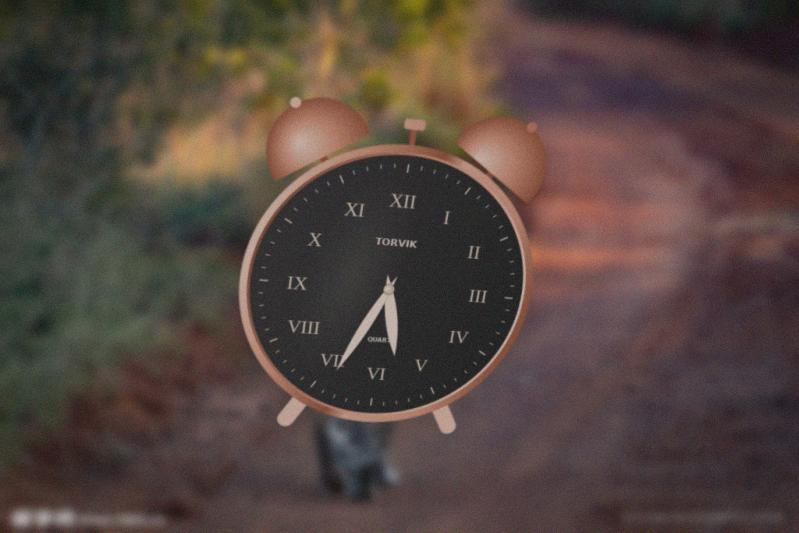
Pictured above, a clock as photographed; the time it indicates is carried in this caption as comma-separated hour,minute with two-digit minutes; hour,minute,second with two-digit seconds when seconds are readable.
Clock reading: 5,34
